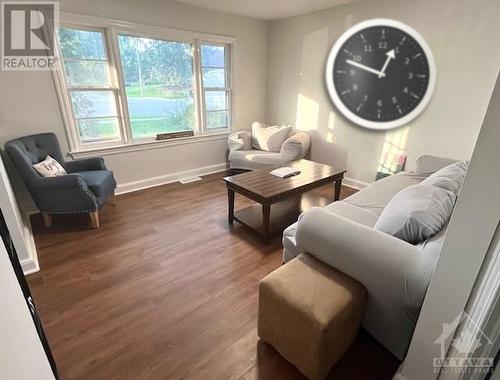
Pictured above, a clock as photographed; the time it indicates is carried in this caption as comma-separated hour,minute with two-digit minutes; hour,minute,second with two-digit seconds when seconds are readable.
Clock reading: 12,48
